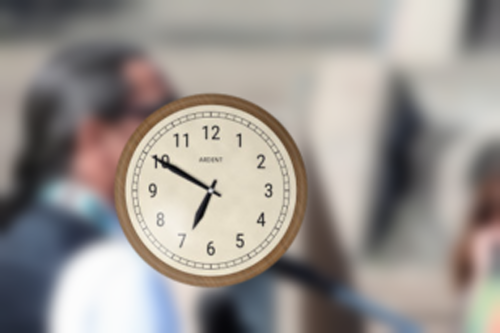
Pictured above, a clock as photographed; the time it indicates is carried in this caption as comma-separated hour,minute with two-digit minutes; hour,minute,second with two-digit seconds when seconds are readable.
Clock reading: 6,50
